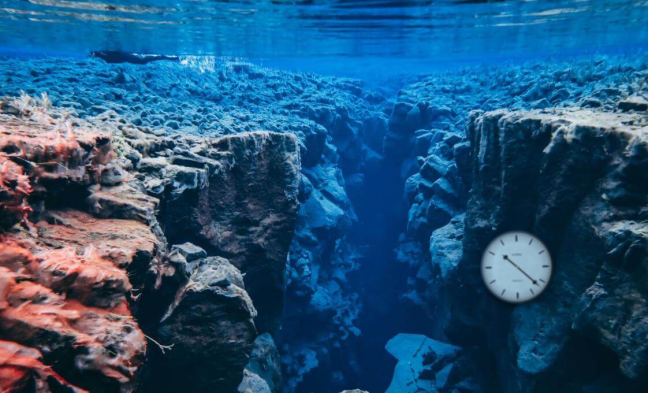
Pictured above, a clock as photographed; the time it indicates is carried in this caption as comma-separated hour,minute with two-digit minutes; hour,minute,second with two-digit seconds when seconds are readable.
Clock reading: 10,22
